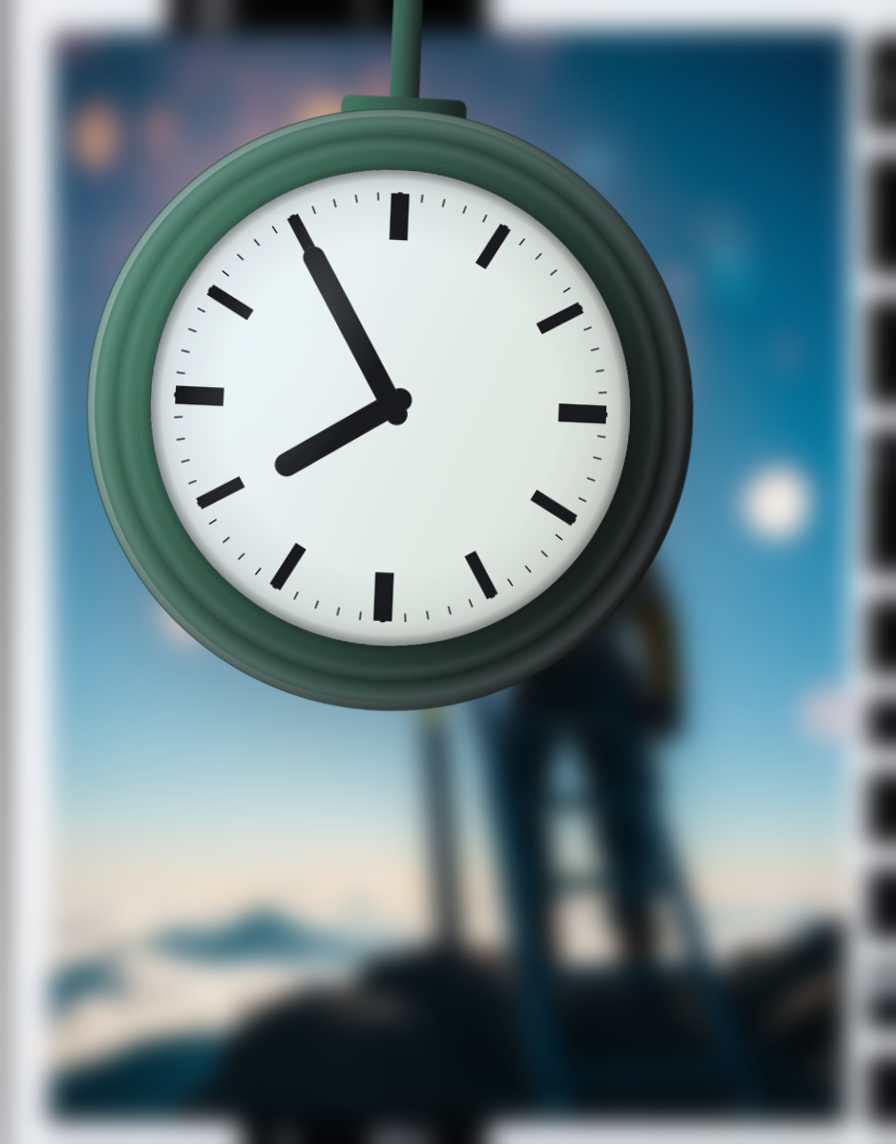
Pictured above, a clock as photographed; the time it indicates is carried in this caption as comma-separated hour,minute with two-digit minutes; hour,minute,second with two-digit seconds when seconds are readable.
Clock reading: 7,55
